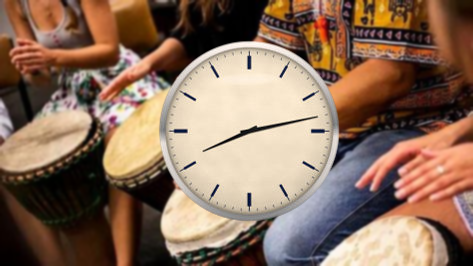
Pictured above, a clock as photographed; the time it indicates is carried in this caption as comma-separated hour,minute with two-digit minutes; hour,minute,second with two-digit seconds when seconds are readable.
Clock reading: 8,13
